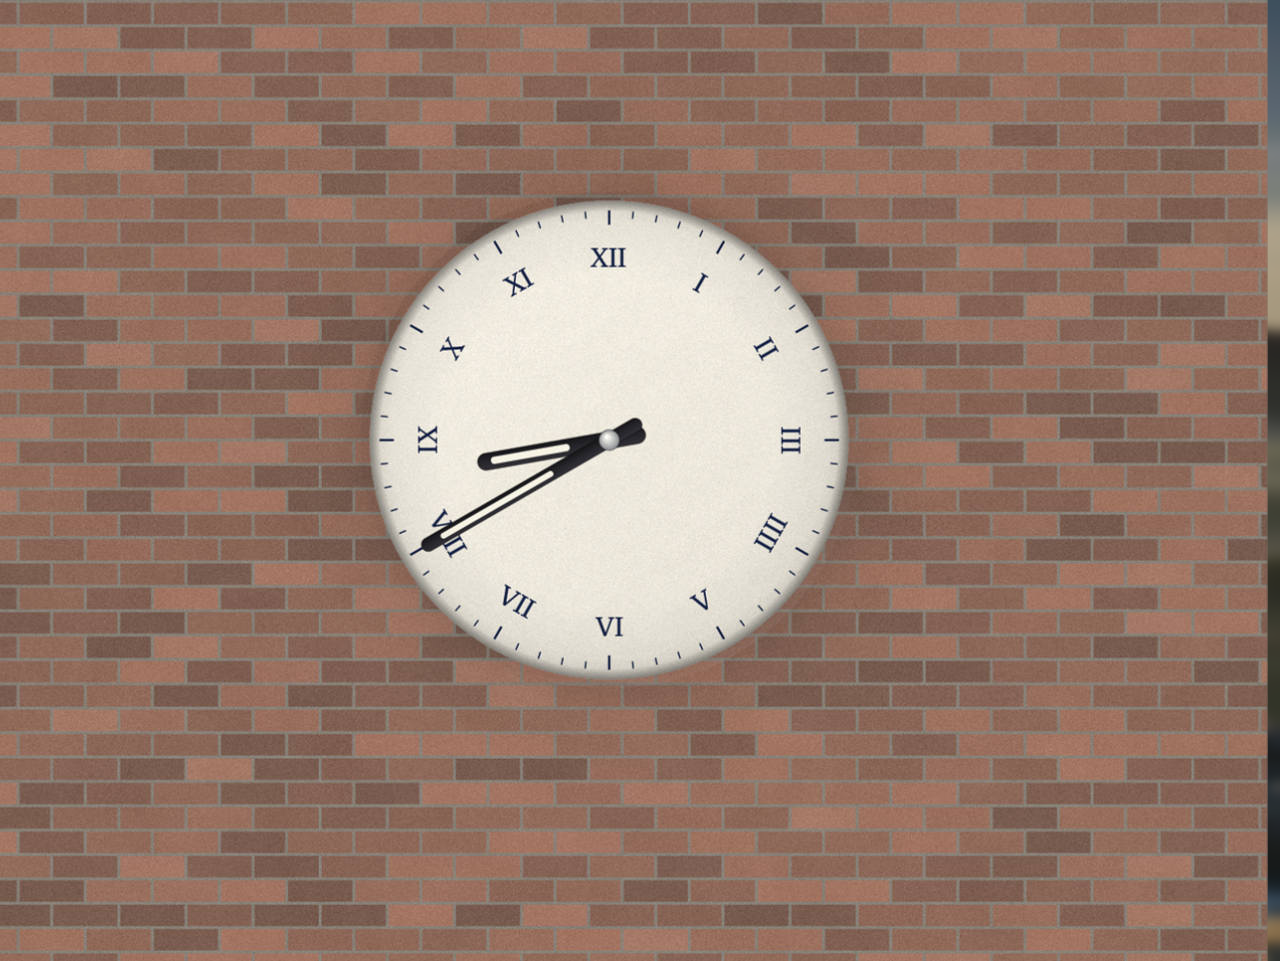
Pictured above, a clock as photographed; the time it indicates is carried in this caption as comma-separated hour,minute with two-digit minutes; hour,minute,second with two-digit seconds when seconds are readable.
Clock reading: 8,40
